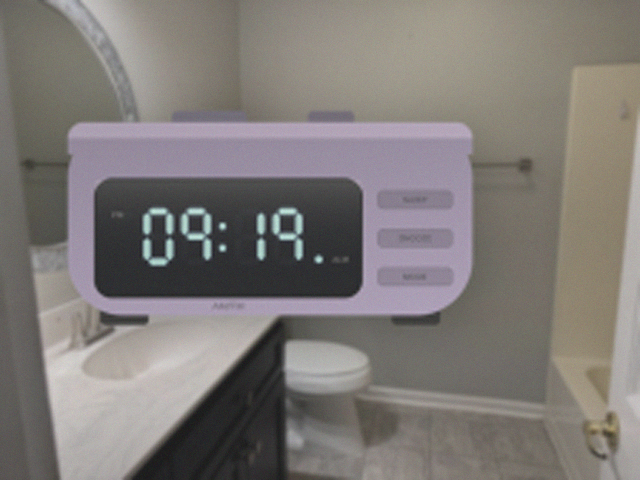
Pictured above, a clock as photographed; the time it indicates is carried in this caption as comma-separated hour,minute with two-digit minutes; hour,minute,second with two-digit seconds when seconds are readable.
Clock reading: 9,19
